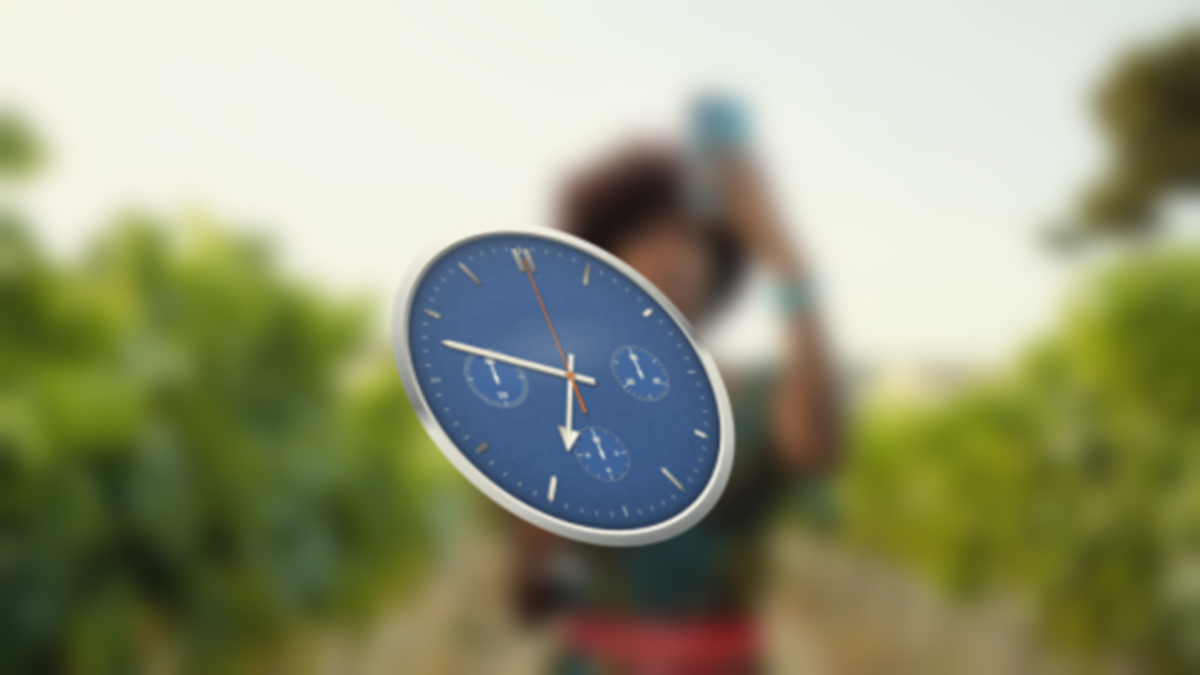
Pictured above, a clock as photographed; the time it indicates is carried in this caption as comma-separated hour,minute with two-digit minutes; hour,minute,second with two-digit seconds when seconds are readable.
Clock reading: 6,48
